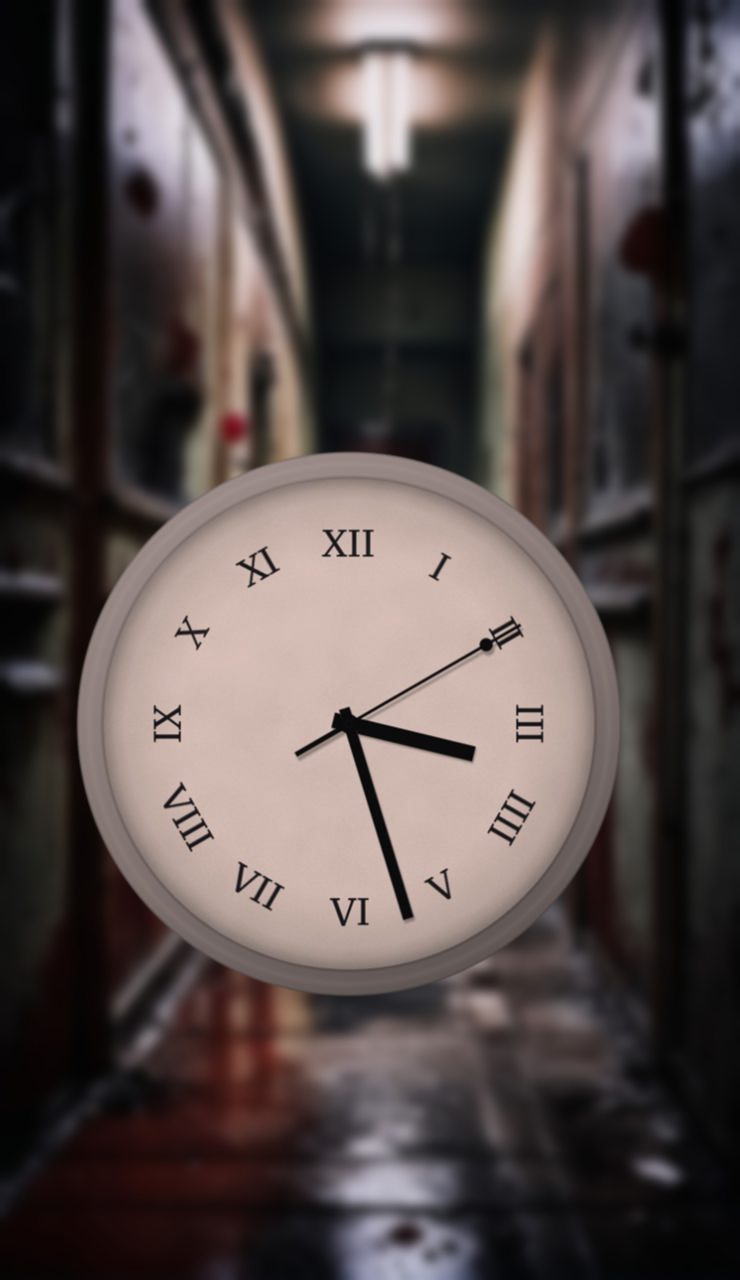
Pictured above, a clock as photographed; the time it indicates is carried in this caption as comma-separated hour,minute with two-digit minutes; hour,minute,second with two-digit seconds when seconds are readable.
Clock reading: 3,27,10
